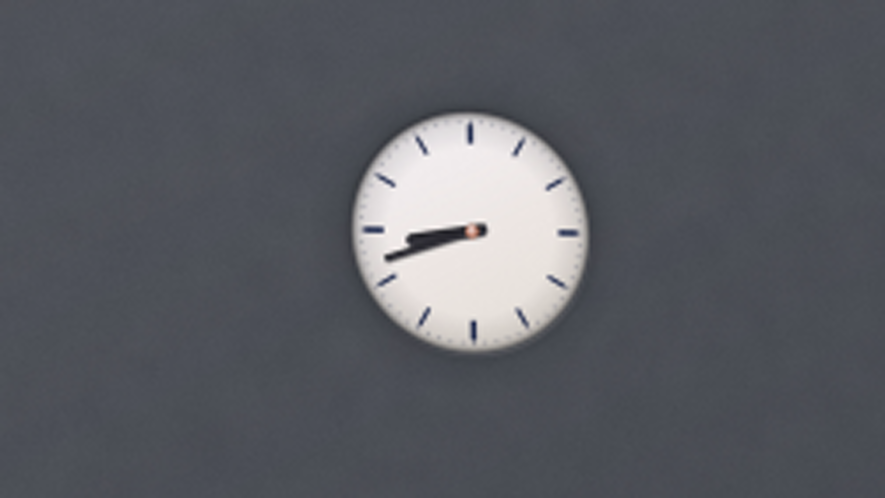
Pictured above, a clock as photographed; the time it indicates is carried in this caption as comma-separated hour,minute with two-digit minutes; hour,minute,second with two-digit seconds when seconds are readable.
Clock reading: 8,42
